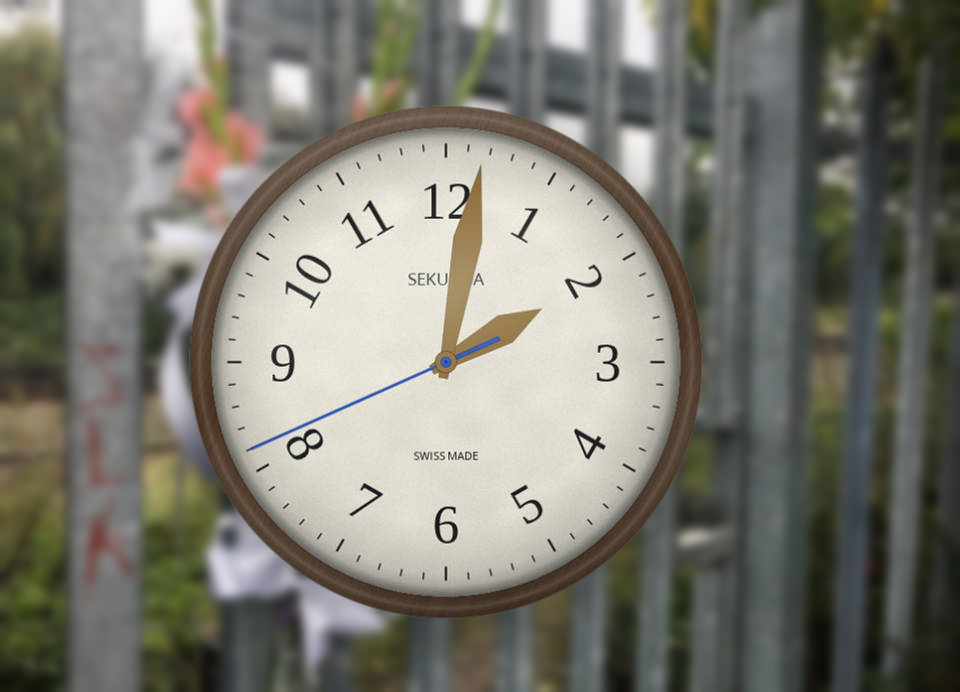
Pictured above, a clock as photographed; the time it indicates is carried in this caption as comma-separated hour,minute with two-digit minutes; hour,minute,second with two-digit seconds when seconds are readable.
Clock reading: 2,01,41
